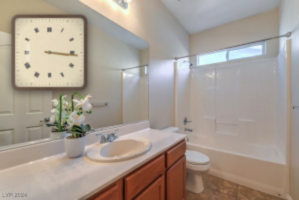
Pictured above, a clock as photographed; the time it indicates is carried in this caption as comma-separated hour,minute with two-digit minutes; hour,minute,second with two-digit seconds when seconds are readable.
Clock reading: 3,16
